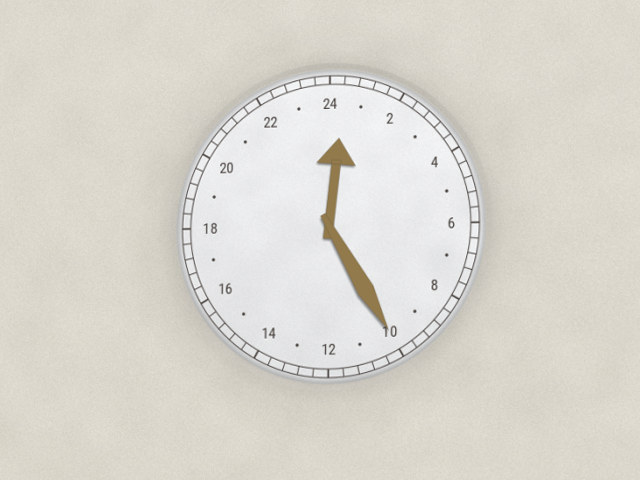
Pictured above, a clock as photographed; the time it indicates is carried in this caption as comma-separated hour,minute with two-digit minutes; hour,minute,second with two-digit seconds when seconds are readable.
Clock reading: 0,25
